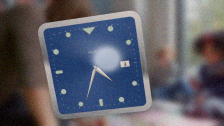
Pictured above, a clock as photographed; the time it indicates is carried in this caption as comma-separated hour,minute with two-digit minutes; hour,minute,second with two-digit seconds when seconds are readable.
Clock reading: 4,34
